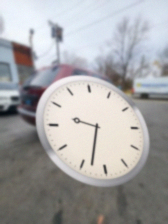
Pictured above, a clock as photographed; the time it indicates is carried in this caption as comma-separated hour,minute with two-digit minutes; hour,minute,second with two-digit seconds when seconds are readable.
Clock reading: 9,33
